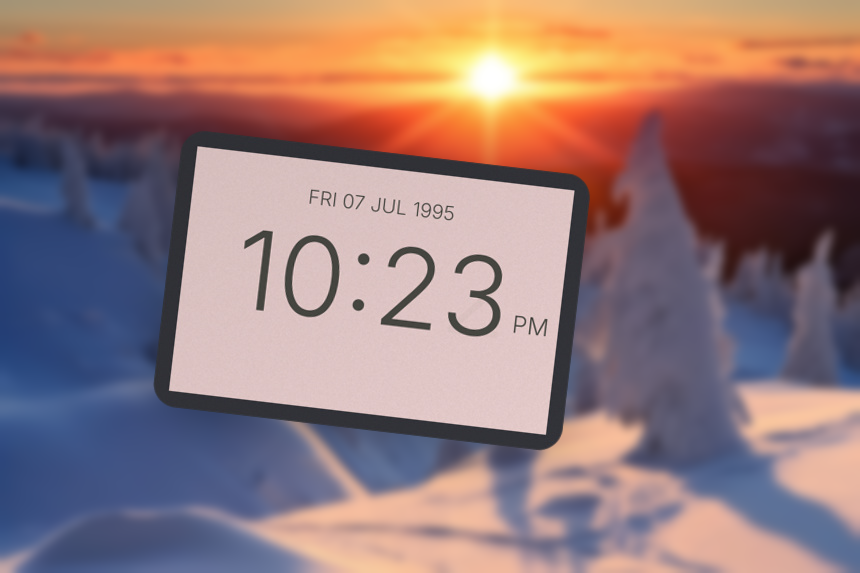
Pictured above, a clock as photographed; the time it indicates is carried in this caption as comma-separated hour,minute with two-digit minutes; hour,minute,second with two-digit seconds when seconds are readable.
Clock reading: 10,23
